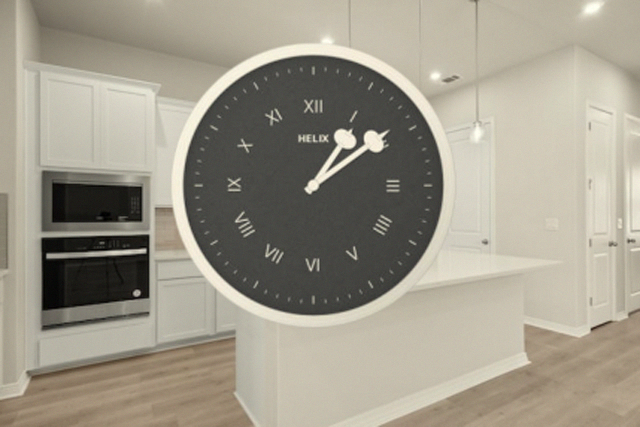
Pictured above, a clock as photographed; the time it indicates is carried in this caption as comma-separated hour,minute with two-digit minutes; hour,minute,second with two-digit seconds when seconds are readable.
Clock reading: 1,09
